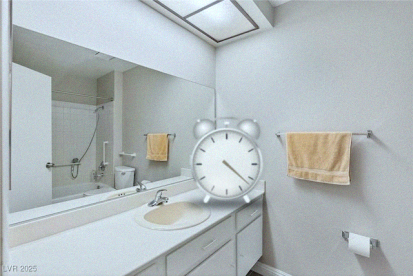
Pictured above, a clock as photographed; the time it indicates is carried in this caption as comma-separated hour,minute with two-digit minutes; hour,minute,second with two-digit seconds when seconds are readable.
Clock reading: 4,22
